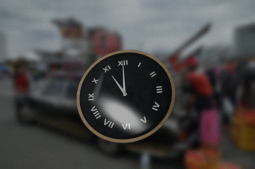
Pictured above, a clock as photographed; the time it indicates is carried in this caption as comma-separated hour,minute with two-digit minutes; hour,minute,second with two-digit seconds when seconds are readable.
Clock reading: 11,00
